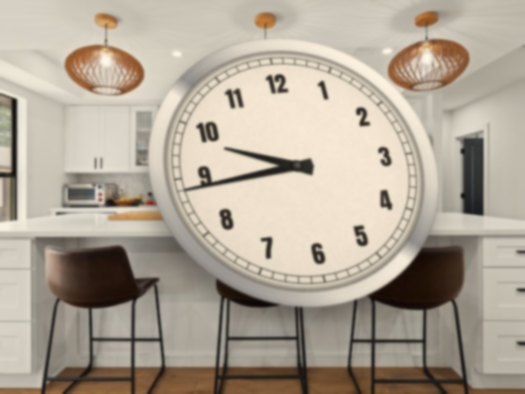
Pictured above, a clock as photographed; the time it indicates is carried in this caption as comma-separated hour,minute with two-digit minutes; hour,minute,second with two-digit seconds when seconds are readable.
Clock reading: 9,44
